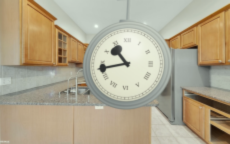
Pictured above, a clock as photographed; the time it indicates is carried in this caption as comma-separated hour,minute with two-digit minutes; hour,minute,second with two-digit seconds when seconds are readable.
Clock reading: 10,43
